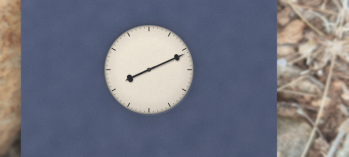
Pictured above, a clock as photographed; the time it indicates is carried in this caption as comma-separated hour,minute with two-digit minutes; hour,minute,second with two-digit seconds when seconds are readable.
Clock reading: 8,11
